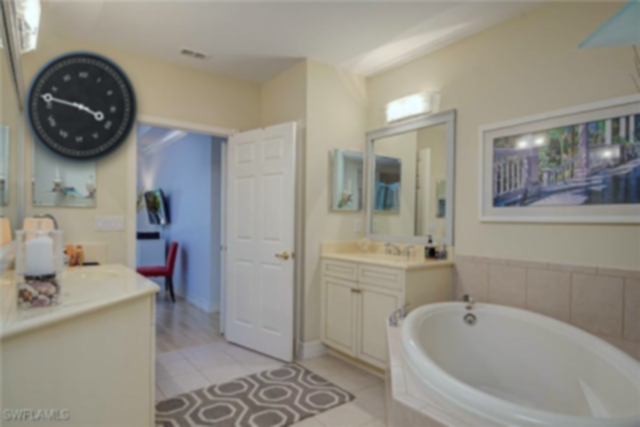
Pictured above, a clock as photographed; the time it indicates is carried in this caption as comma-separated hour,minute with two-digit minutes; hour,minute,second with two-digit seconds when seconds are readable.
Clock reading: 3,47
